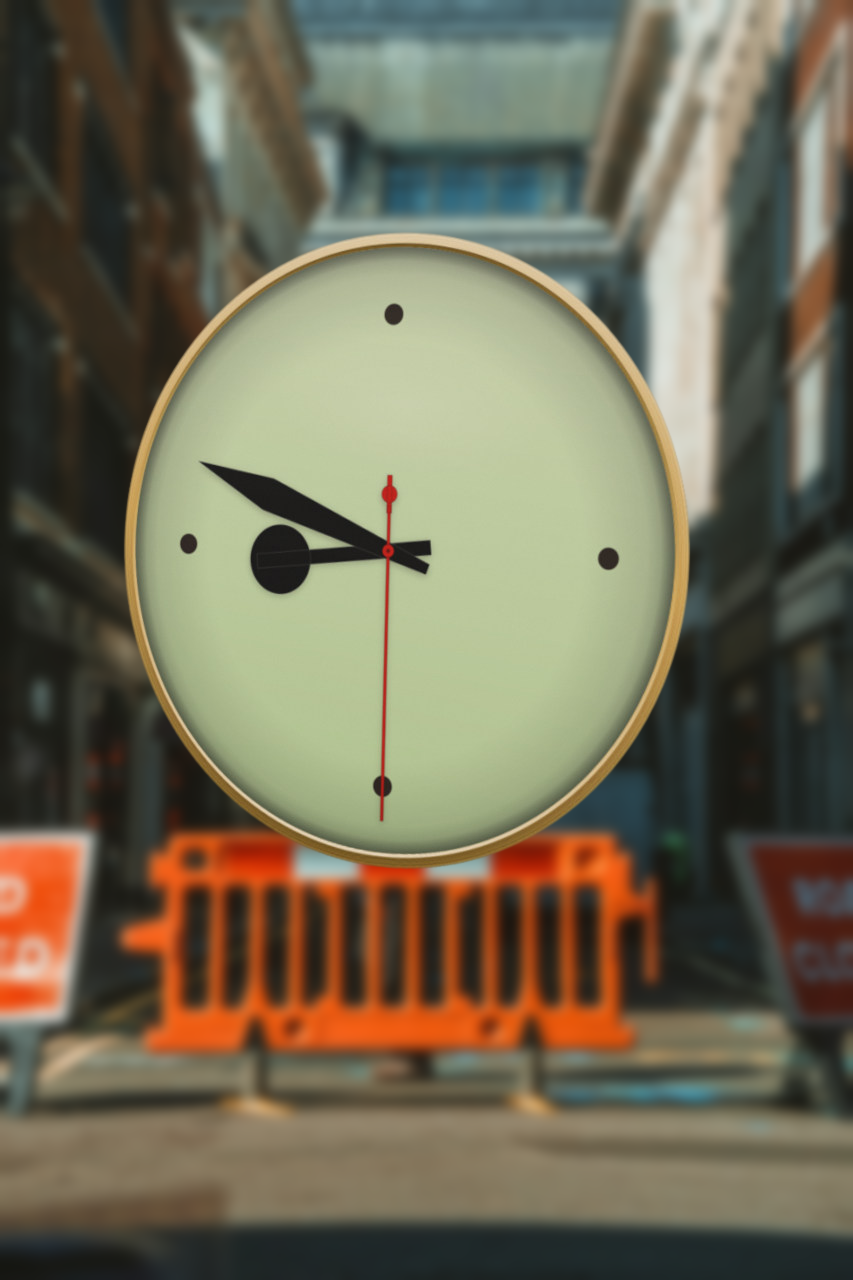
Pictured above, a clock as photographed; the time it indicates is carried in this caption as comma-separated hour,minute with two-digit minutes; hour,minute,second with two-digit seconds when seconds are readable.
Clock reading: 8,48,30
